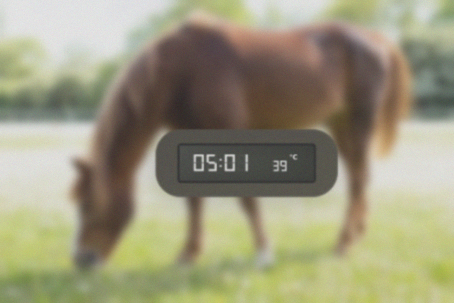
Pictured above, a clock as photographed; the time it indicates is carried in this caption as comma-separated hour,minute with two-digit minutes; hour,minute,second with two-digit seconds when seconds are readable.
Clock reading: 5,01
